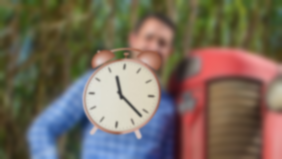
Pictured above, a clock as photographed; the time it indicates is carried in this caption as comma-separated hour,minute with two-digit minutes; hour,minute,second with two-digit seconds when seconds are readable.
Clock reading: 11,22
